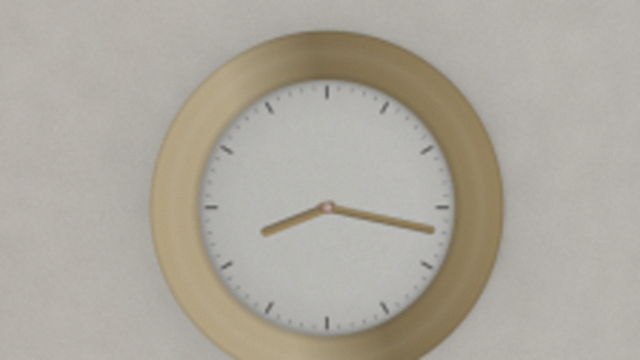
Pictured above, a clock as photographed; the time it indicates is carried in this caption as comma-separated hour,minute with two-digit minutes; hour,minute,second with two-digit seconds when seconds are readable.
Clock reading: 8,17
